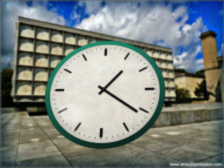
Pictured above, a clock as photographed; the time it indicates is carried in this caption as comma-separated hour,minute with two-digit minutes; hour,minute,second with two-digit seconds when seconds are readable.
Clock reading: 1,21
